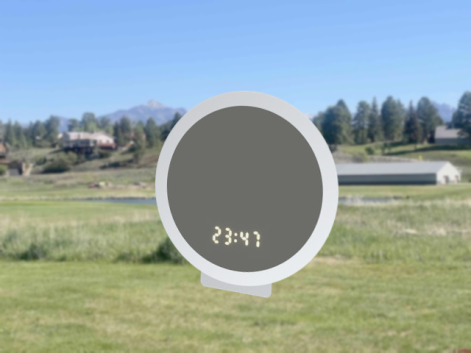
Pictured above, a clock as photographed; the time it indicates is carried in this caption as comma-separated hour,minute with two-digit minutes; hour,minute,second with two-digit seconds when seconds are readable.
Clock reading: 23,47
